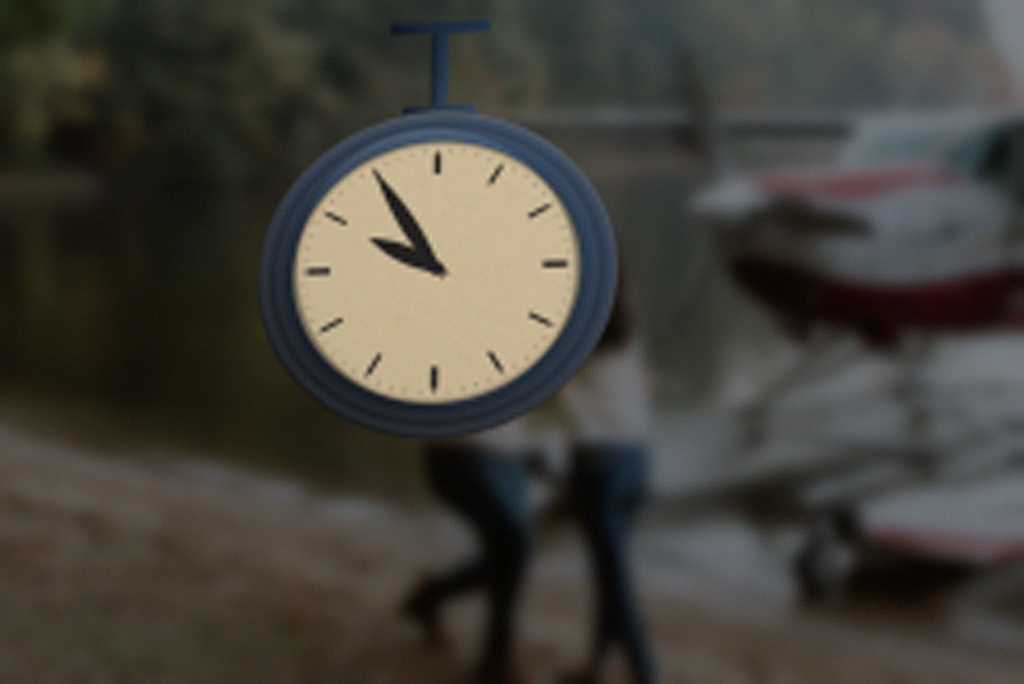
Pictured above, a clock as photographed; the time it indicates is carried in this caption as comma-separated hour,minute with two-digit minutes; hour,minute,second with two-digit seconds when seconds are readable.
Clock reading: 9,55
